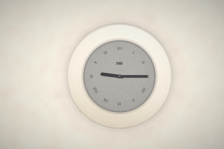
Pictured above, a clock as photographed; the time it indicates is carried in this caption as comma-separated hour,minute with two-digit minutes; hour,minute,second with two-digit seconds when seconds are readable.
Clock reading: 9,15
